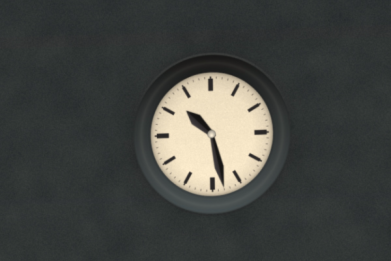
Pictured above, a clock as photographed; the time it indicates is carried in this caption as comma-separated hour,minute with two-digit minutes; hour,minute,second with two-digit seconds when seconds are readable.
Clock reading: 10,28
